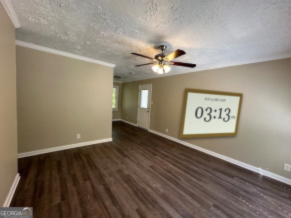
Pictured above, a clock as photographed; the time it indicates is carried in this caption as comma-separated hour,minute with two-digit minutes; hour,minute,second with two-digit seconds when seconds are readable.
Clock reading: 3,13
